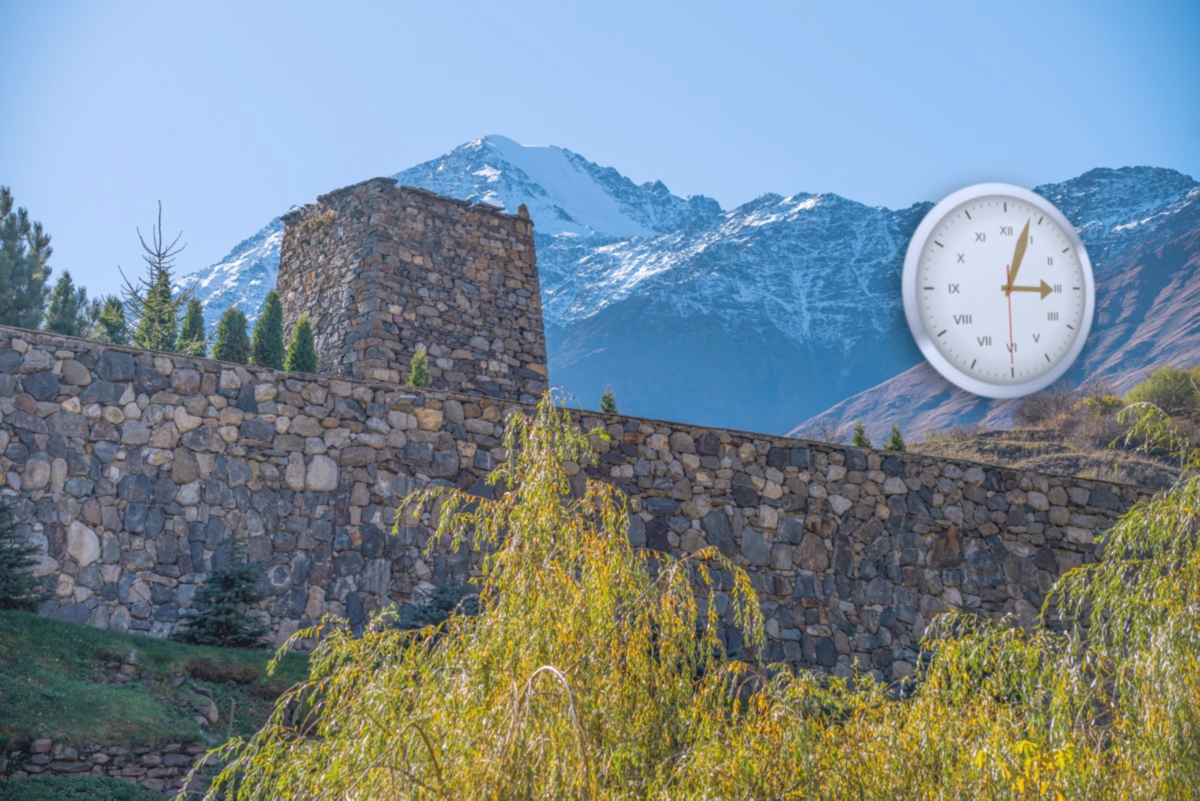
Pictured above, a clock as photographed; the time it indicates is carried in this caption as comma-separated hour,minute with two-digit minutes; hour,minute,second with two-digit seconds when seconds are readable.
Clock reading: 3,03,30
